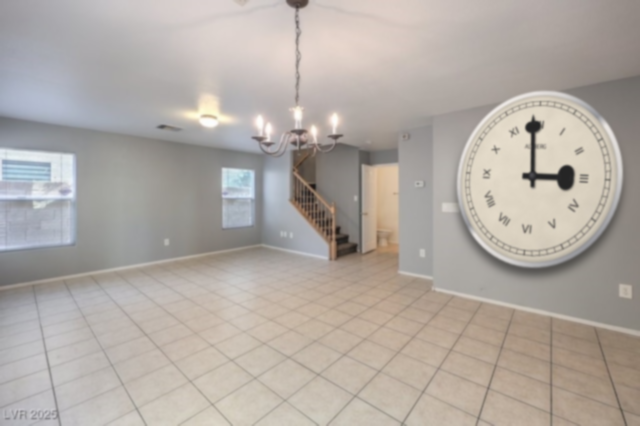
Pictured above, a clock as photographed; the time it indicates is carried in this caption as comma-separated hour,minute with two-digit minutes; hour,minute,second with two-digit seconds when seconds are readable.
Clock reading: 2,59
